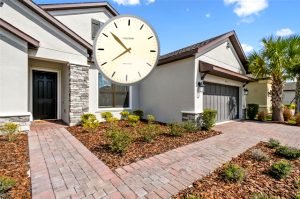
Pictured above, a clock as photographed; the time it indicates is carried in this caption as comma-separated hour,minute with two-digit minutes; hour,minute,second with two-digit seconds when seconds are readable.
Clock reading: 7,52
